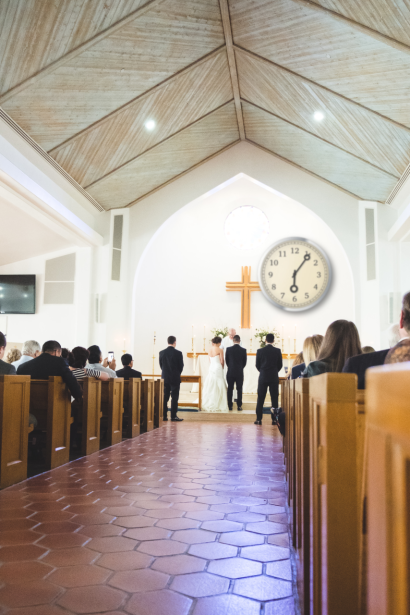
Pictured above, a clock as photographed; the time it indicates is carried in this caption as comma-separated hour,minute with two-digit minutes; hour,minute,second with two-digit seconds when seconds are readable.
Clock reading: 6,06
